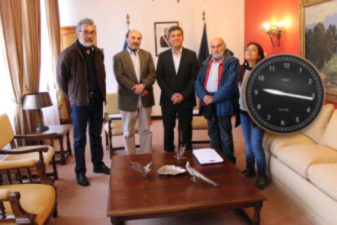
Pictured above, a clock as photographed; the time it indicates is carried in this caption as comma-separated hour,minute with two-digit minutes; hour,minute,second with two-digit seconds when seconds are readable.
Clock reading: 9,16
